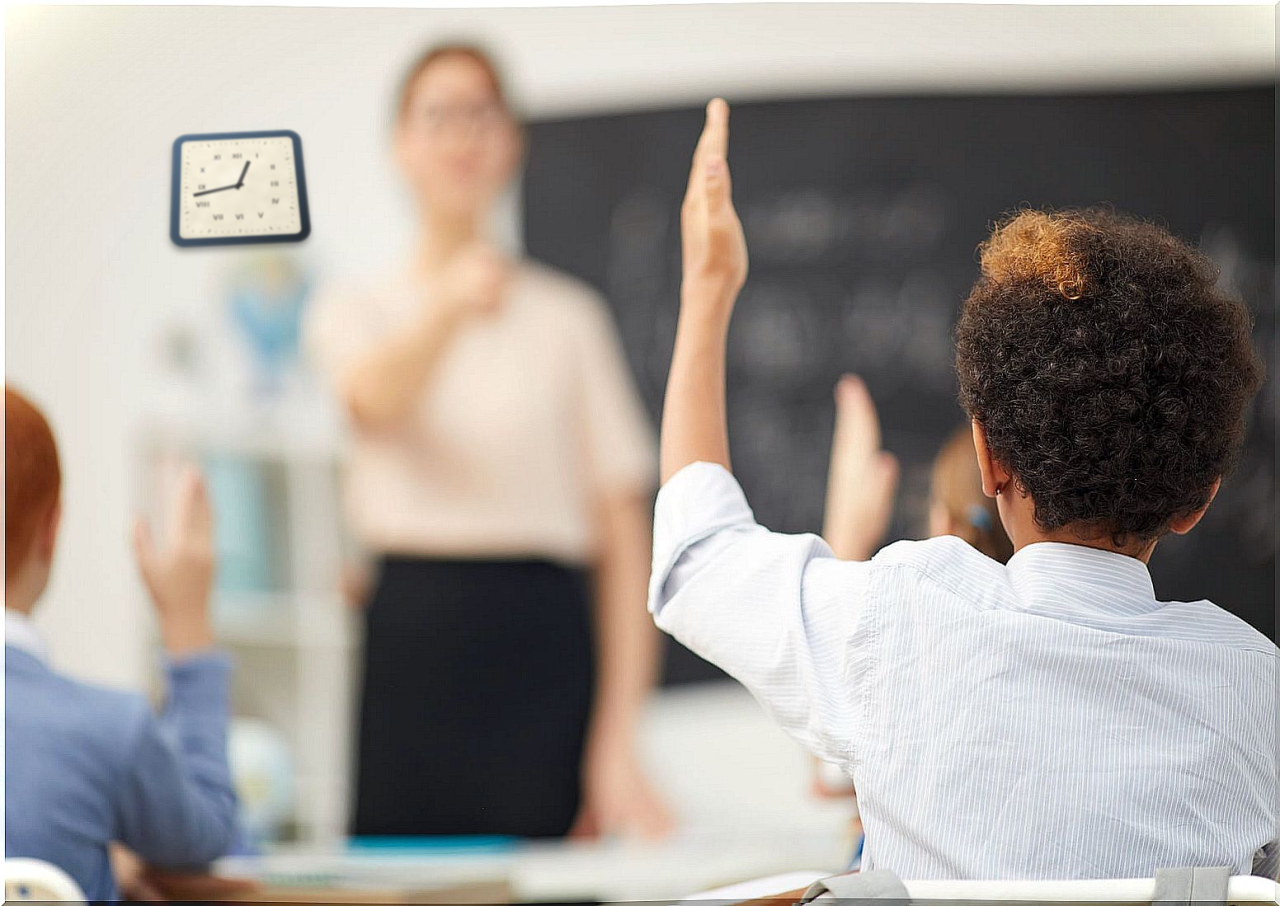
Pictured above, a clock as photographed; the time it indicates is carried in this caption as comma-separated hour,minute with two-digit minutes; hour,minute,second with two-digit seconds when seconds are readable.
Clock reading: 12,43
